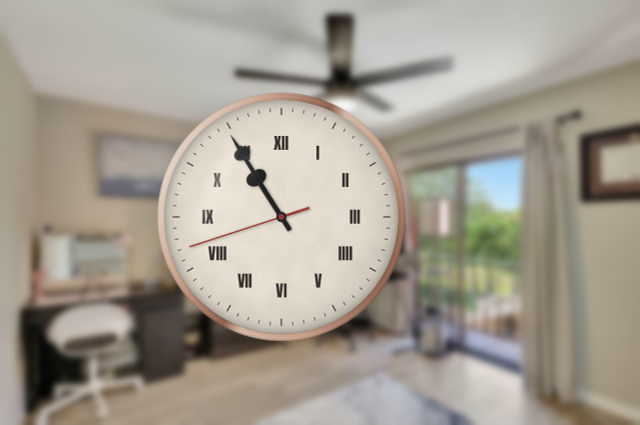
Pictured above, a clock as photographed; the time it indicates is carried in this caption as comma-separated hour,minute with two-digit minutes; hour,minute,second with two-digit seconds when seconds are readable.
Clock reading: 10,54,42
